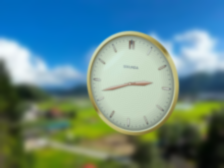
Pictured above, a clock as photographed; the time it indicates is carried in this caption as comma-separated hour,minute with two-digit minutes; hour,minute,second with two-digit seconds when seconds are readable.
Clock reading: 2,42
